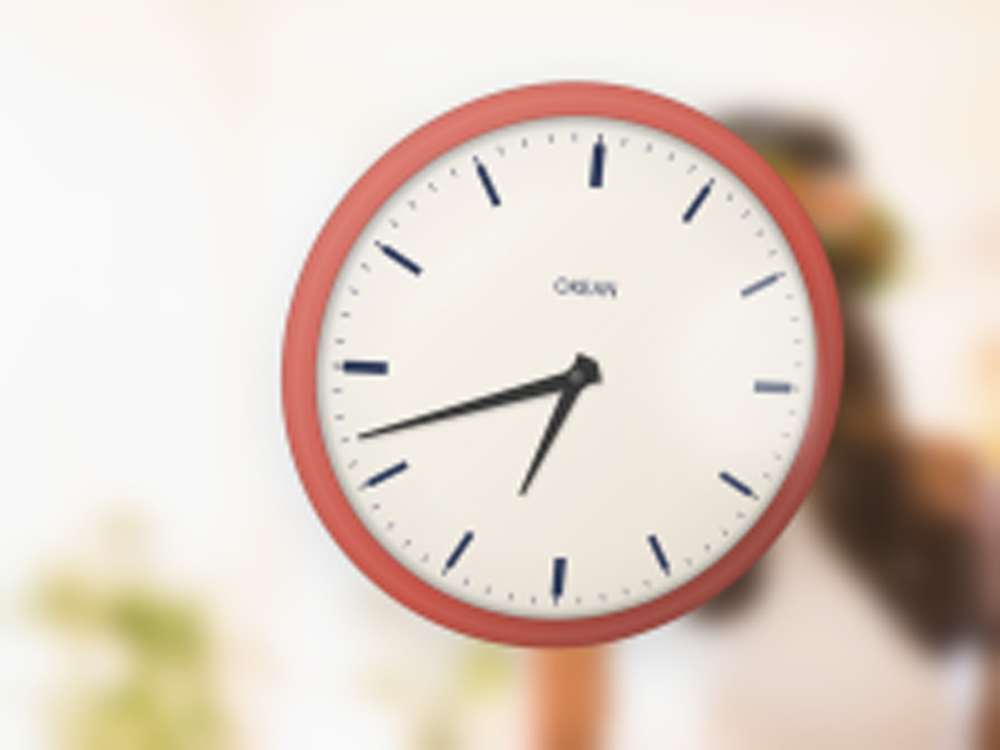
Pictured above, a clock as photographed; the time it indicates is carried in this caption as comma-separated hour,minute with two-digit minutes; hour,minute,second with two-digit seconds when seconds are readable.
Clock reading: 6,42
